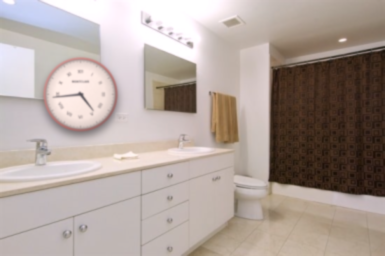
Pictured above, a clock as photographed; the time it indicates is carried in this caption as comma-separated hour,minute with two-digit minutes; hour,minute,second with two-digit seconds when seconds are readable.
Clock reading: 4,44
